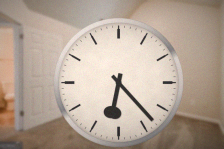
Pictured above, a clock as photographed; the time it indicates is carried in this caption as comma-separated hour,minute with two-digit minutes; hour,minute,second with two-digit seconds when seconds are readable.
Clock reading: 6,23
